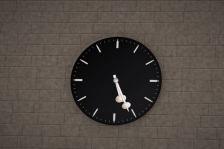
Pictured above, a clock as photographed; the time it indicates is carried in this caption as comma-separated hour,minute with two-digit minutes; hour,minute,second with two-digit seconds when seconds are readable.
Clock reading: 5,26
